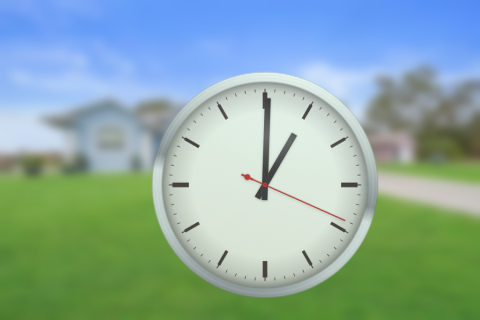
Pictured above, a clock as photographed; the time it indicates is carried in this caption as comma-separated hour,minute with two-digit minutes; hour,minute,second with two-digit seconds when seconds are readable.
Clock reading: 1,00,19
